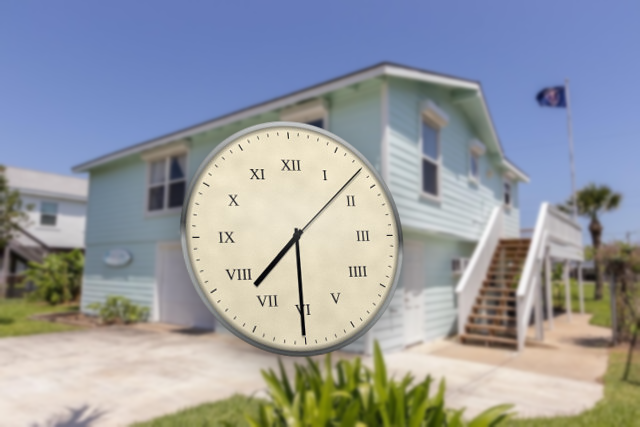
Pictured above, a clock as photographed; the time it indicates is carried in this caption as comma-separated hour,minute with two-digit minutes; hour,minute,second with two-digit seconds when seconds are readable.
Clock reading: 7,30,08
